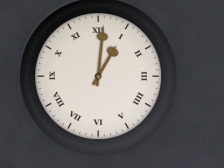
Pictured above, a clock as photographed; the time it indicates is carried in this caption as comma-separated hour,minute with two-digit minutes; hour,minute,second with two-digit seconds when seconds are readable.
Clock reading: 1,01
